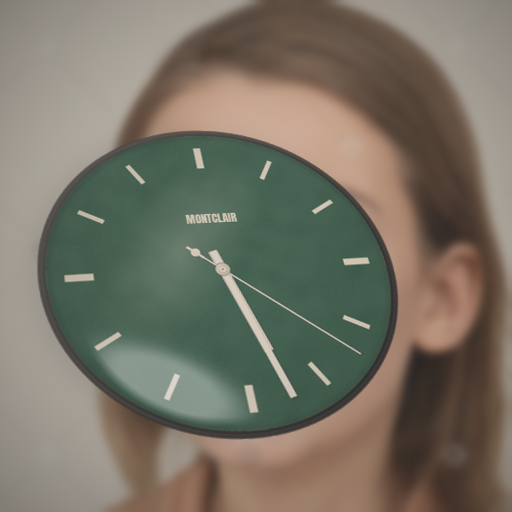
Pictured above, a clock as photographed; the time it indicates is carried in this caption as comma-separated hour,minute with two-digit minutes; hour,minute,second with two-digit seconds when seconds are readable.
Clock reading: 5,27,22
